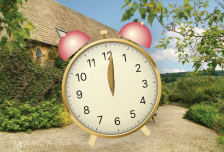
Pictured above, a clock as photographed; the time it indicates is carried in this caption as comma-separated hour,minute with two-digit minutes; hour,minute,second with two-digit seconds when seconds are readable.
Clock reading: 12,01
